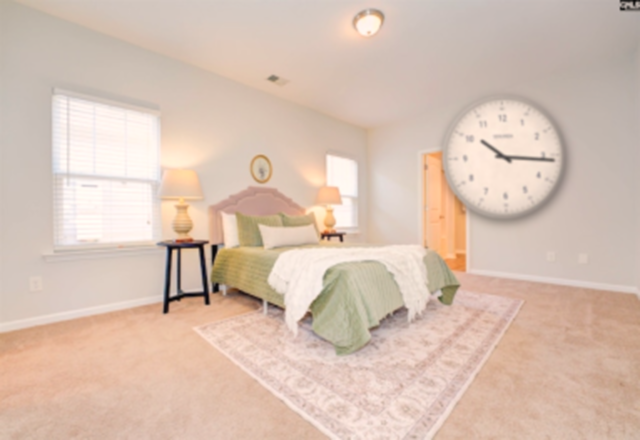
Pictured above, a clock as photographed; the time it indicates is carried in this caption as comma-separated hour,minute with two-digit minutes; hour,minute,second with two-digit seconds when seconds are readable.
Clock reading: 10,16
